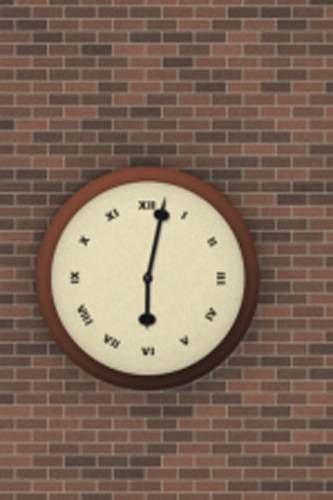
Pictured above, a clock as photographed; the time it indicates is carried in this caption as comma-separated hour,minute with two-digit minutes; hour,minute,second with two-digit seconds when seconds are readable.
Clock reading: 6,02
